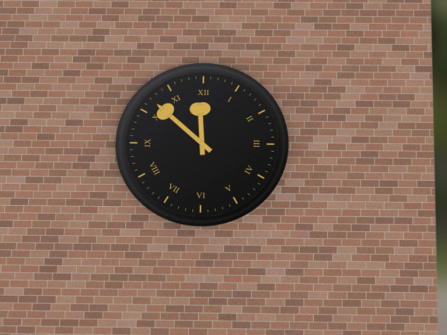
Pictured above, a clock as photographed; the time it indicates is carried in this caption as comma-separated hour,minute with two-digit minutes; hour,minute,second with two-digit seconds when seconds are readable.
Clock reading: 11,52
